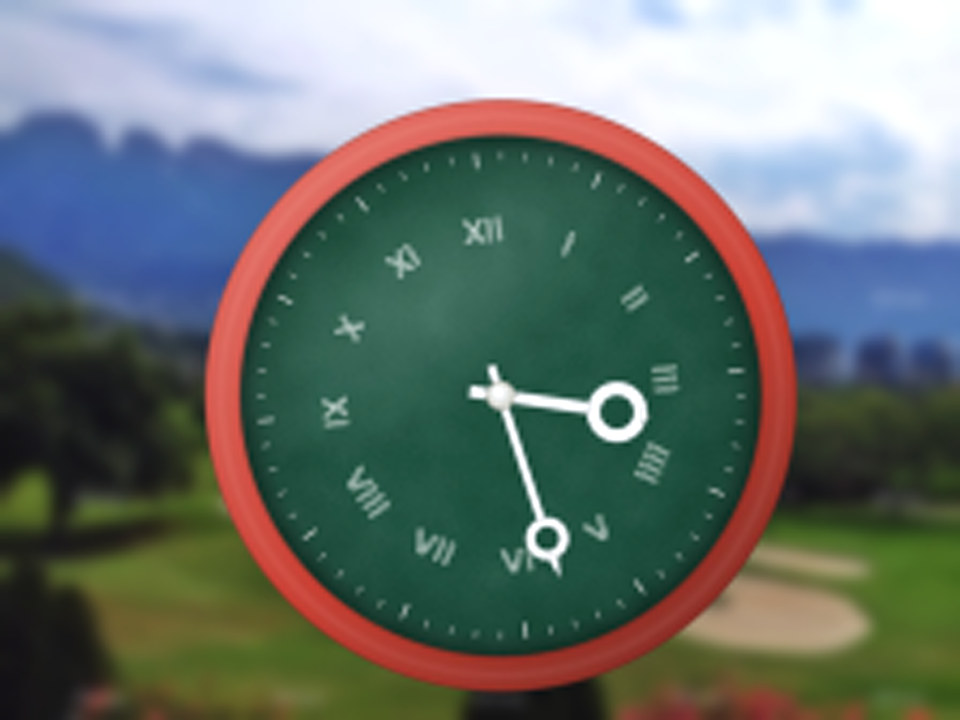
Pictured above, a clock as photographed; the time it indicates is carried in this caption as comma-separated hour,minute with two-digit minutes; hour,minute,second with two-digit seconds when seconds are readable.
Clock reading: 3,28
